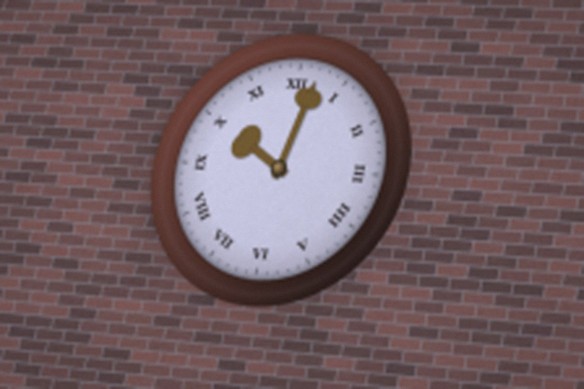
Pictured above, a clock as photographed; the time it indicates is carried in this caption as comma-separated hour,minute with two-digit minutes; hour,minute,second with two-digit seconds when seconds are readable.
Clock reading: 10,02
